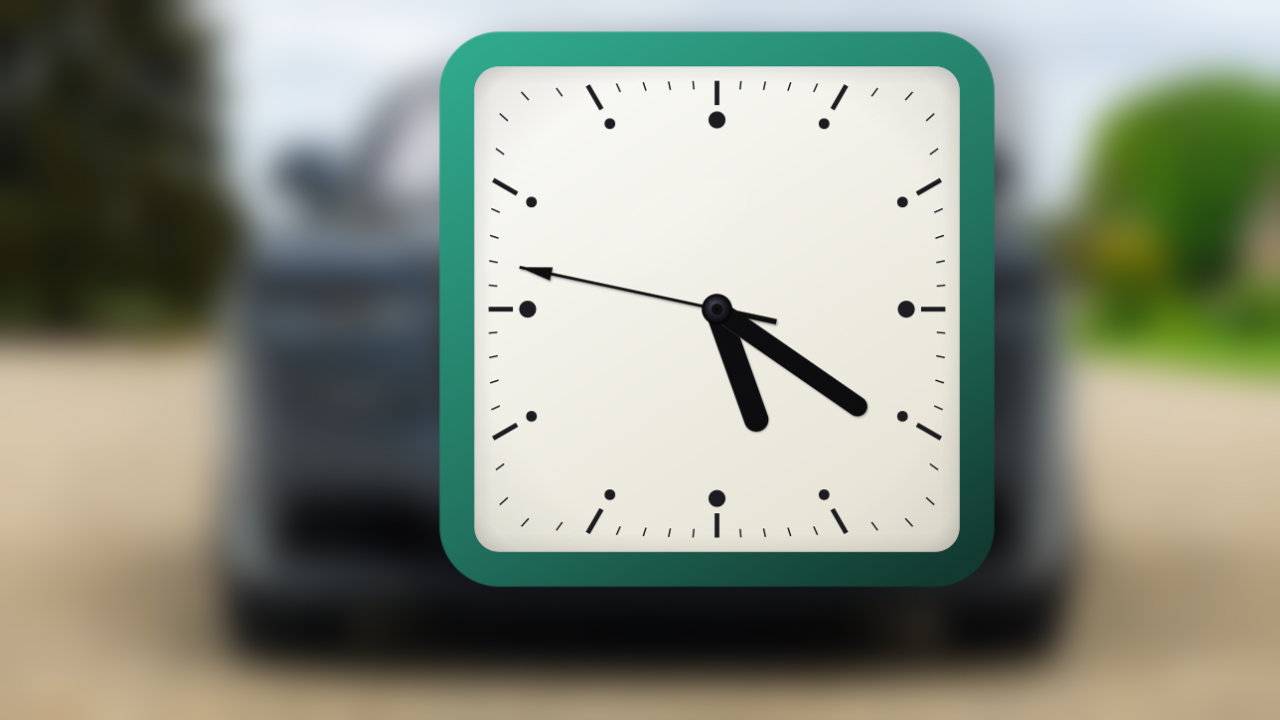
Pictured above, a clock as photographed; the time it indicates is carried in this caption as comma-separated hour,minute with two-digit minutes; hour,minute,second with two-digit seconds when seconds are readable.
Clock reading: 5,20,47
